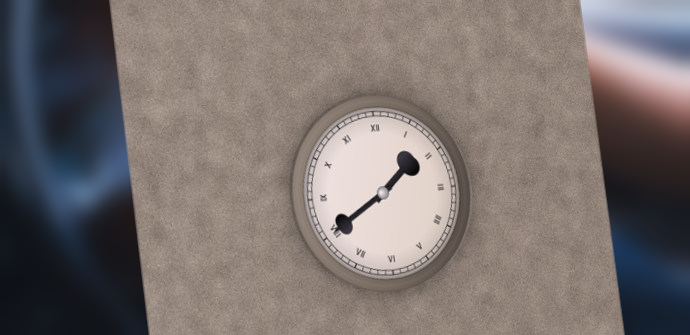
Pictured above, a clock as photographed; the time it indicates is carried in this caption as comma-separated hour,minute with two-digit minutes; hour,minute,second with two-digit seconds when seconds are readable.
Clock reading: 1,40
